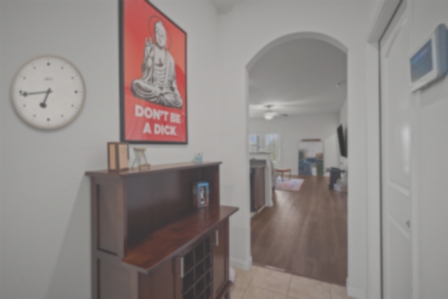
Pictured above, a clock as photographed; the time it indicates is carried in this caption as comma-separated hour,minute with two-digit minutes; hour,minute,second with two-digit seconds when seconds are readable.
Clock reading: 6,44
